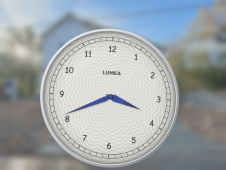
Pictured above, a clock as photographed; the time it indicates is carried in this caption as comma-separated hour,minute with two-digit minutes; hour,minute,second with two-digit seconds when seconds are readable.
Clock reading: 3,41
